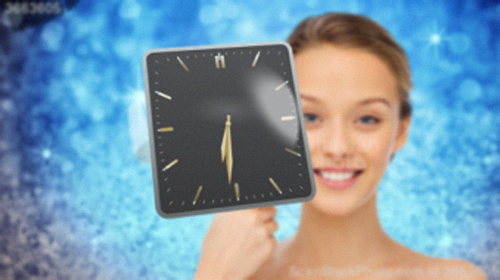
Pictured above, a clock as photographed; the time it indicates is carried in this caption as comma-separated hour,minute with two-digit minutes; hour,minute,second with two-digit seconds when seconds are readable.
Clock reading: 6,31
